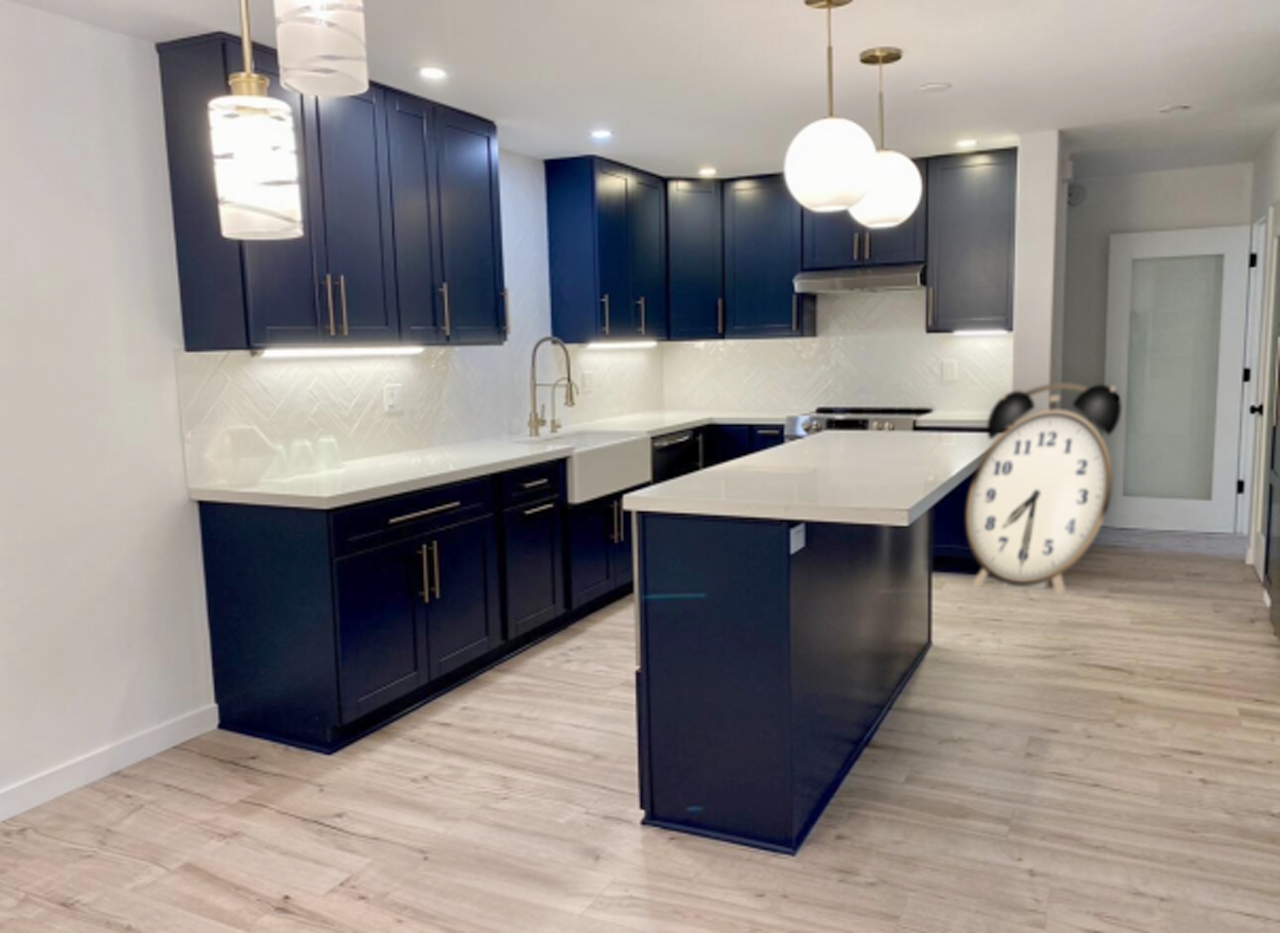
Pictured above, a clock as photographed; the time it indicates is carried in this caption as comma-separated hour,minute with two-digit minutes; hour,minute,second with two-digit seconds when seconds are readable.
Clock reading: 7,30
